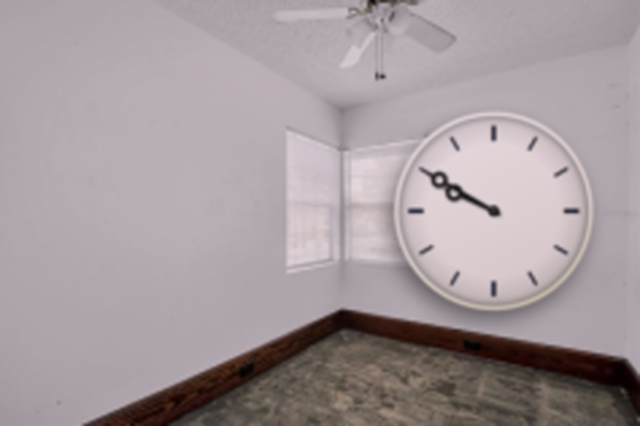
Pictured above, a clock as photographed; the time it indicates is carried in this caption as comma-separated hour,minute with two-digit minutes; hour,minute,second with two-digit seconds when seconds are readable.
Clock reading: 9,50
